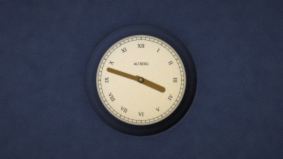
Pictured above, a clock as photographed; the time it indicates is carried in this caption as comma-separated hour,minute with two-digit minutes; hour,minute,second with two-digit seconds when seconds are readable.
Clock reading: 3,48
